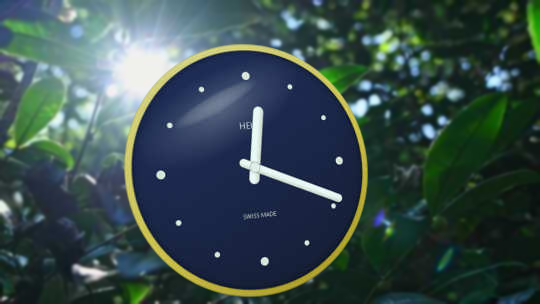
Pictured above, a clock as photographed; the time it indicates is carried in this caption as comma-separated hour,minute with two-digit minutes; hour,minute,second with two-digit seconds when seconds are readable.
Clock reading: 12,19
